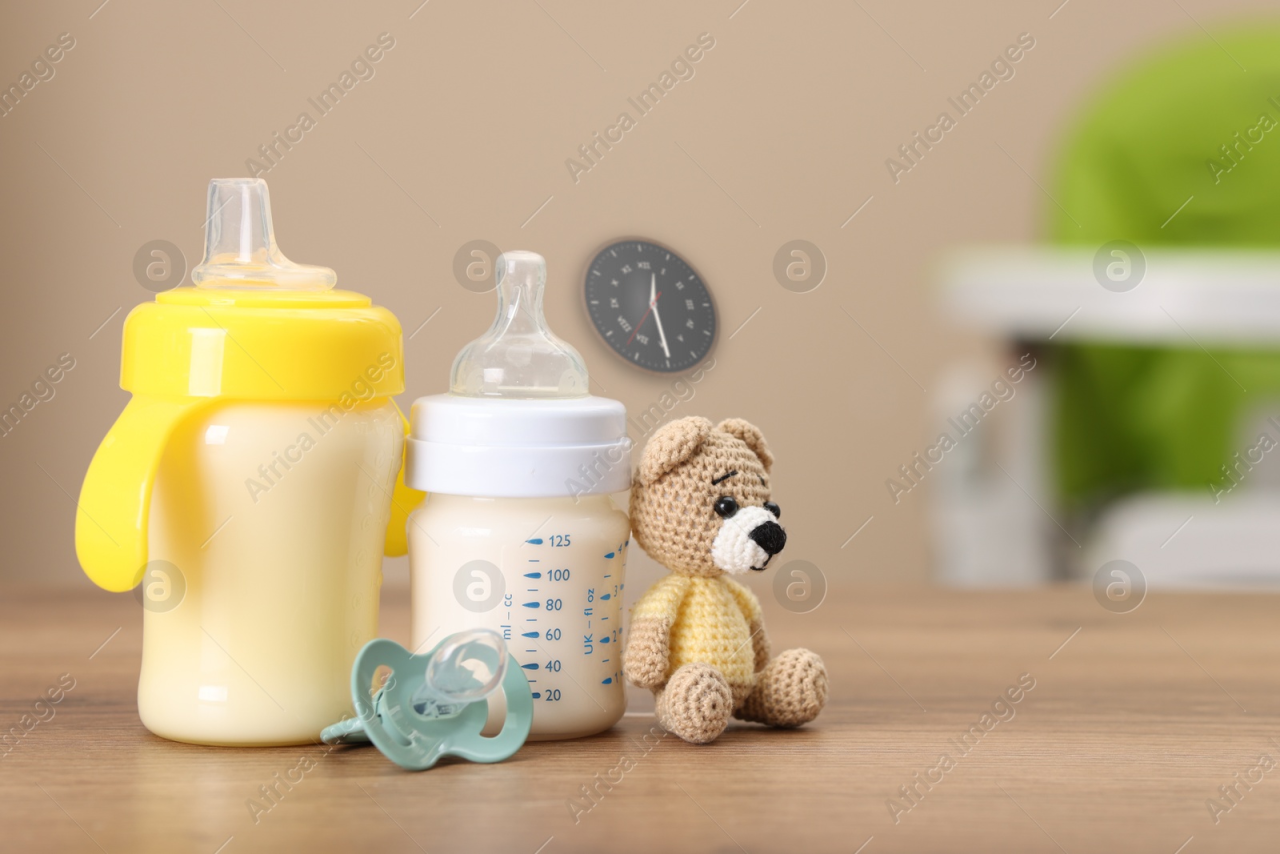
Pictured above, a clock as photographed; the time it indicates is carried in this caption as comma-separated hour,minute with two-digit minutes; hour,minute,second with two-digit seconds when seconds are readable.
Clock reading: 12,29,37
